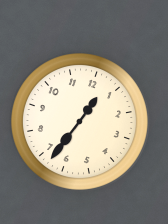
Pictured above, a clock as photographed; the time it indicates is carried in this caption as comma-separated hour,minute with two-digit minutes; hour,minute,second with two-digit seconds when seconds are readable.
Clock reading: 12,33
